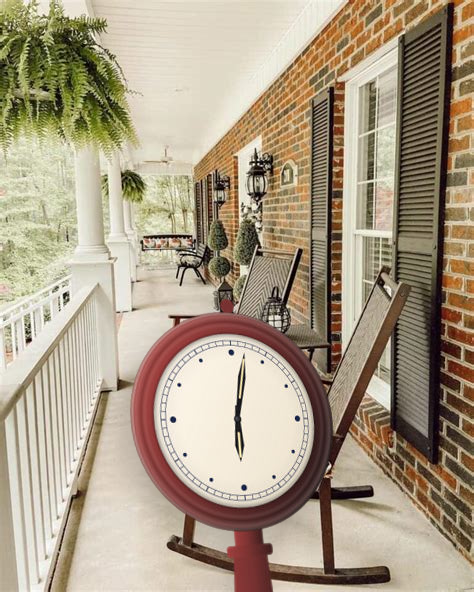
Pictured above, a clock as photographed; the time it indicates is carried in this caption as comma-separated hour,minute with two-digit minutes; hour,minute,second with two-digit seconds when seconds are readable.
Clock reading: 6,02
